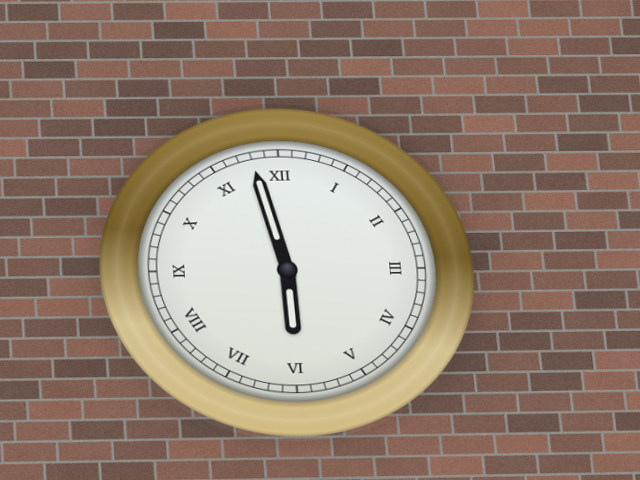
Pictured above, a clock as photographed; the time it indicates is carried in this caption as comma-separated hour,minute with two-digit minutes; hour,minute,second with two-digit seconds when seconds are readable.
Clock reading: 5,58
